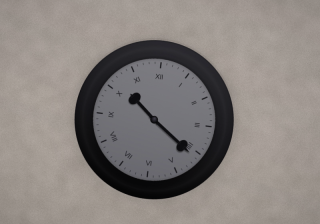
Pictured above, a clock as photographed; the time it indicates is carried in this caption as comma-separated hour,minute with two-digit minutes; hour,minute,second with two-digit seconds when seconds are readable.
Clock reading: 10,21
